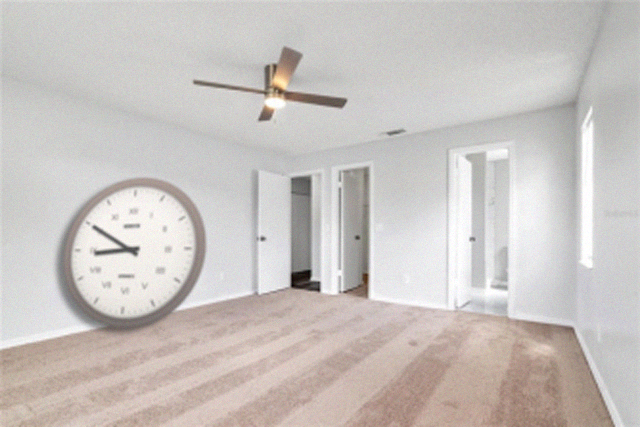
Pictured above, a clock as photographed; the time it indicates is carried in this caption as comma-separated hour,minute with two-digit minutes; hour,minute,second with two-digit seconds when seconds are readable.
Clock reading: 8,50
